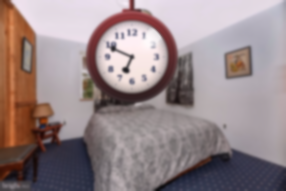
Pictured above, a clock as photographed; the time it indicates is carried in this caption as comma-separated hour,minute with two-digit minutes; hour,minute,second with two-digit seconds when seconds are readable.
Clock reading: 6,49
